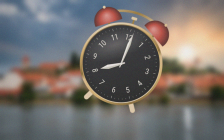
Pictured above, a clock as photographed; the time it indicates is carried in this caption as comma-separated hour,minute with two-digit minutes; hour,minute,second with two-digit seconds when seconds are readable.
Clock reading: 8,01
